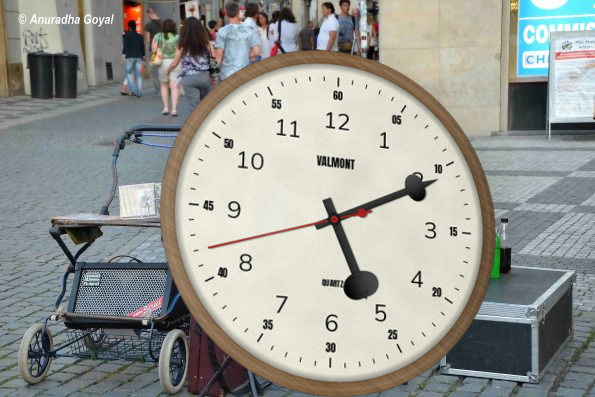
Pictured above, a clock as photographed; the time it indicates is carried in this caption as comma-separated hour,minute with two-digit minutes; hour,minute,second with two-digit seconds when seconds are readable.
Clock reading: 5,10,42
